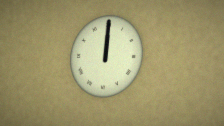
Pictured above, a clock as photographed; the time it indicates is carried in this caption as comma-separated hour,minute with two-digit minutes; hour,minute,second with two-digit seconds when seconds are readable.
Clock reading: 12,00
